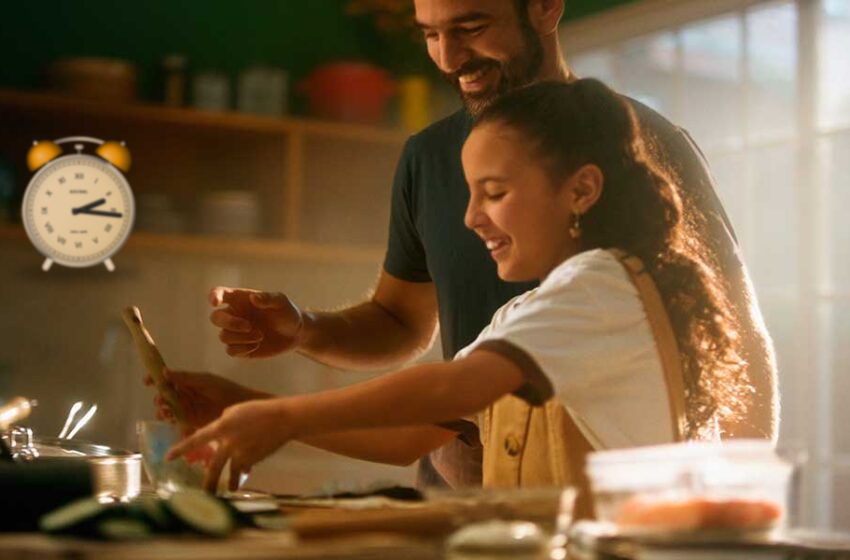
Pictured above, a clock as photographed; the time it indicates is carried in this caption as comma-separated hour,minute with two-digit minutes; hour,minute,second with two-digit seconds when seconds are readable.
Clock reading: 2,16
